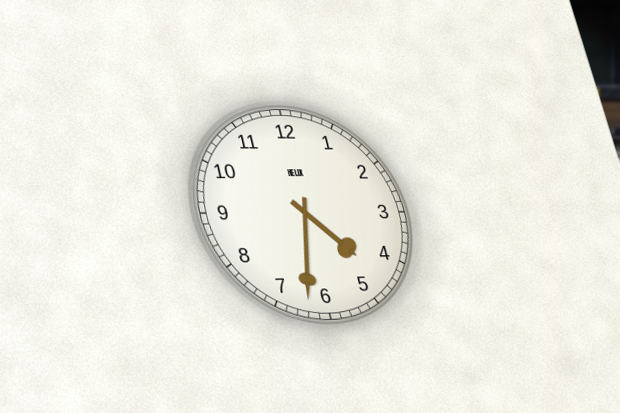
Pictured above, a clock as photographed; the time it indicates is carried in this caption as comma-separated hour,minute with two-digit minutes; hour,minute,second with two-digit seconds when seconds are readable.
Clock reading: 4,32
